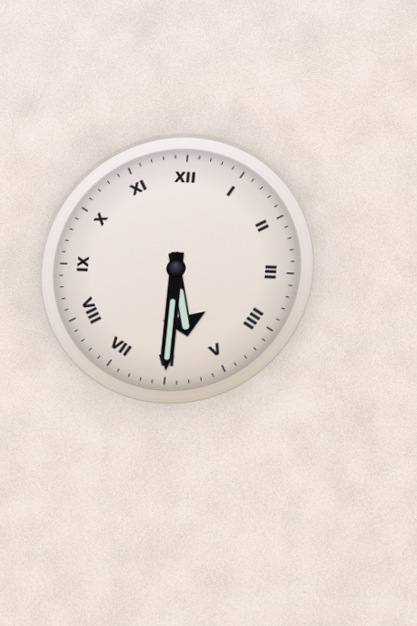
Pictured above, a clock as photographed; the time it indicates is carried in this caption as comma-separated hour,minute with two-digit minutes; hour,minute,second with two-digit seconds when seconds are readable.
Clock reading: 5,30
